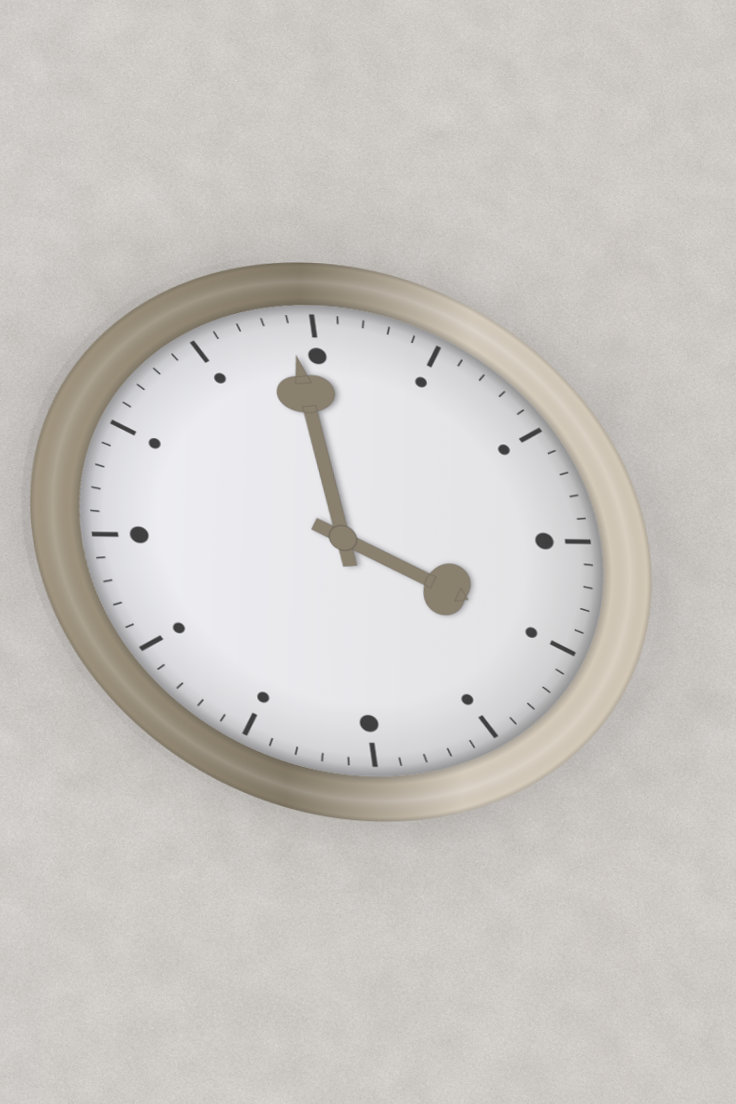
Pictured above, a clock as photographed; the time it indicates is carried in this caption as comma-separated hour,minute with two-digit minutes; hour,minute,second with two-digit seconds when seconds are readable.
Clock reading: 3,59
